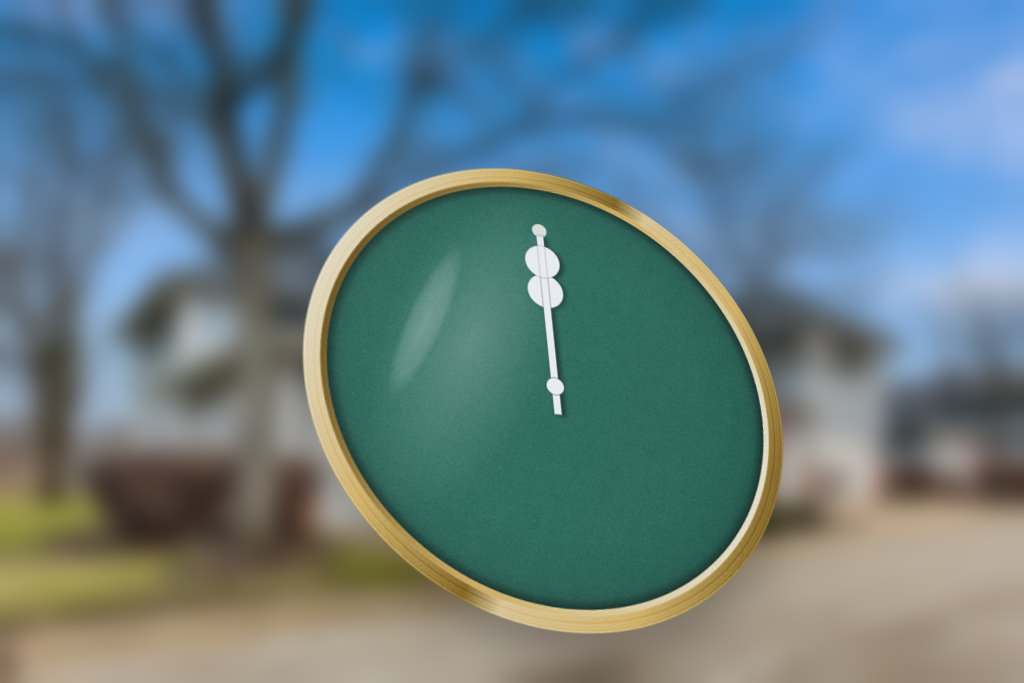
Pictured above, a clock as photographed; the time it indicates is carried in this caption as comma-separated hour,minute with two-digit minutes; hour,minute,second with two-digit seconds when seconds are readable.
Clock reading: 12,00
